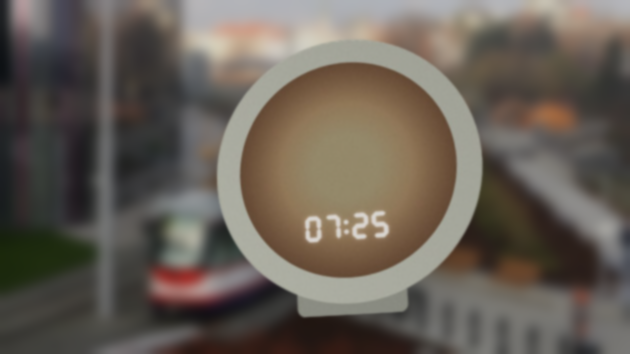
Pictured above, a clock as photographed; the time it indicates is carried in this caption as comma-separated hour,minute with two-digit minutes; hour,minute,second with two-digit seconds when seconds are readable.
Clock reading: 7,25
